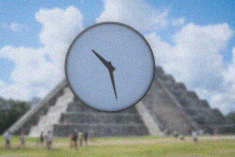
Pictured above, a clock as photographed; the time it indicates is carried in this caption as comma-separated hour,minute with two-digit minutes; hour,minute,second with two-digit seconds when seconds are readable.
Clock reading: 10,28
